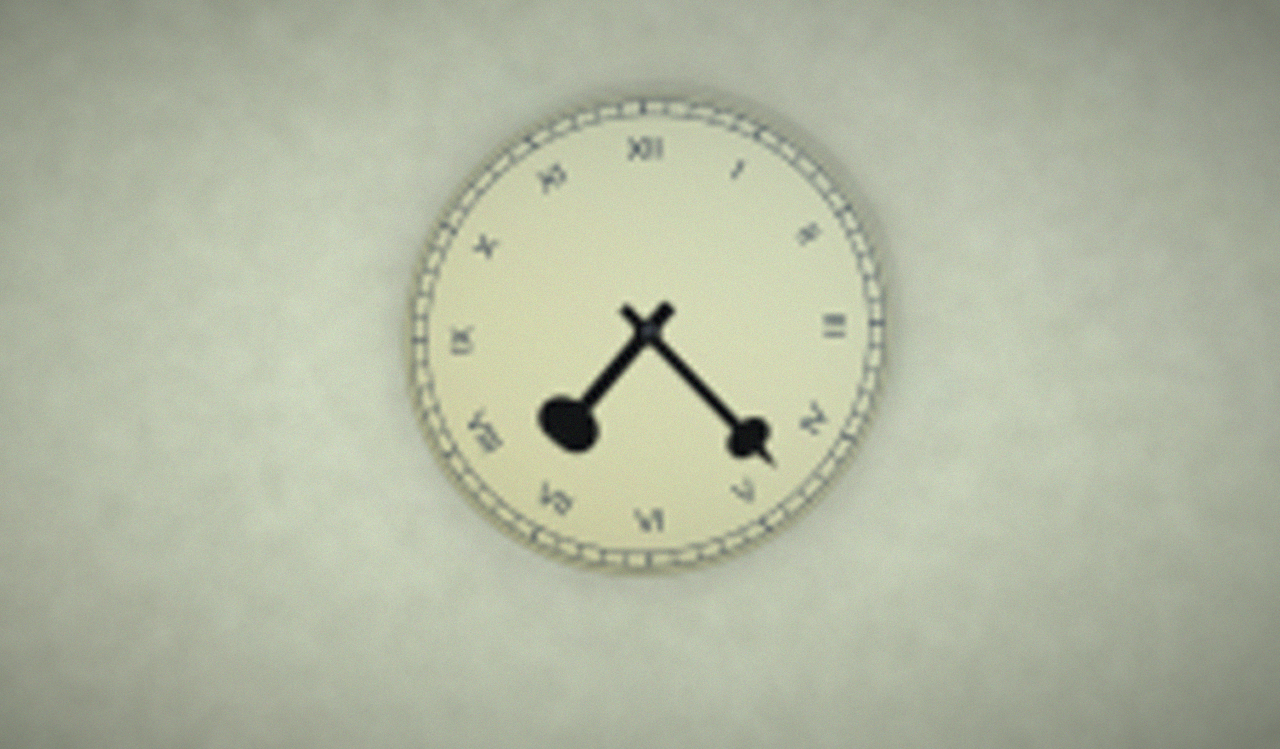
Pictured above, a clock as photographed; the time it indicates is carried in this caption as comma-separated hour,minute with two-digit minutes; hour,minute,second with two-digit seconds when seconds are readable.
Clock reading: 7,23
